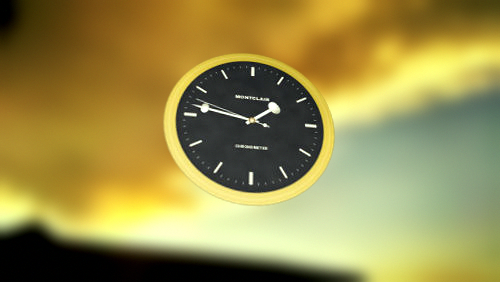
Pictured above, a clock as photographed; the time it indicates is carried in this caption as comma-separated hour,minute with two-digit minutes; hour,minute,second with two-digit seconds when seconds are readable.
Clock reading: 1,46,48
